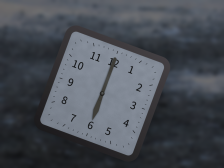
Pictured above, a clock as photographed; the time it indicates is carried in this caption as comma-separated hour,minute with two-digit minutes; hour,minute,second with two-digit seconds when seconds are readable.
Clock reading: 6,00
